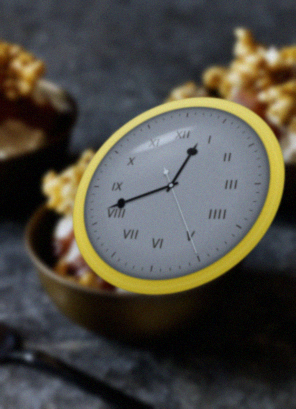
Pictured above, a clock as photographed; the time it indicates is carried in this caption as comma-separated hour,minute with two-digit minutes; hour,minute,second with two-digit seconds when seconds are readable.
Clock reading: 12,41,25
